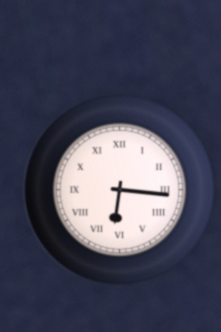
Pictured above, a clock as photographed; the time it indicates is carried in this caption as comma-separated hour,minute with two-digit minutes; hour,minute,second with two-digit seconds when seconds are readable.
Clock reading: 6,16
